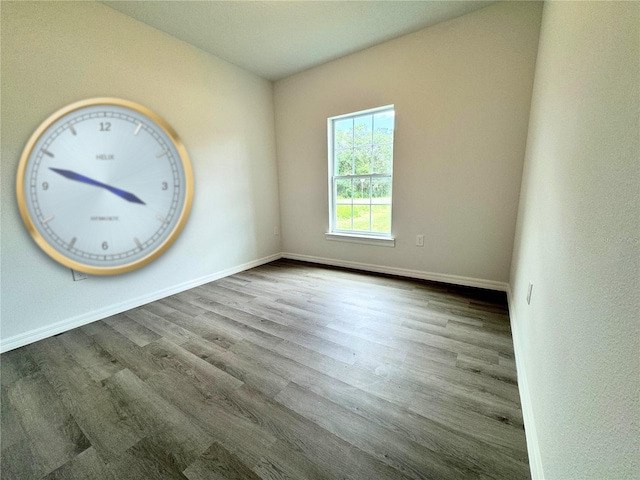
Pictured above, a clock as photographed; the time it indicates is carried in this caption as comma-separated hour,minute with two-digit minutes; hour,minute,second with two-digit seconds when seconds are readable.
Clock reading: 3,48
